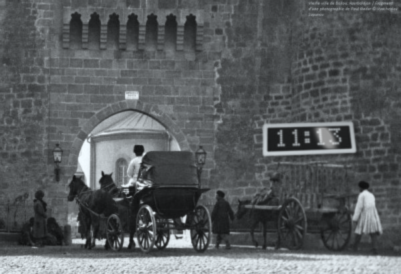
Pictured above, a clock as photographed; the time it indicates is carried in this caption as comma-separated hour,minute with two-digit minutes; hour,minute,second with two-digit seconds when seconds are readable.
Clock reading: 11,13
